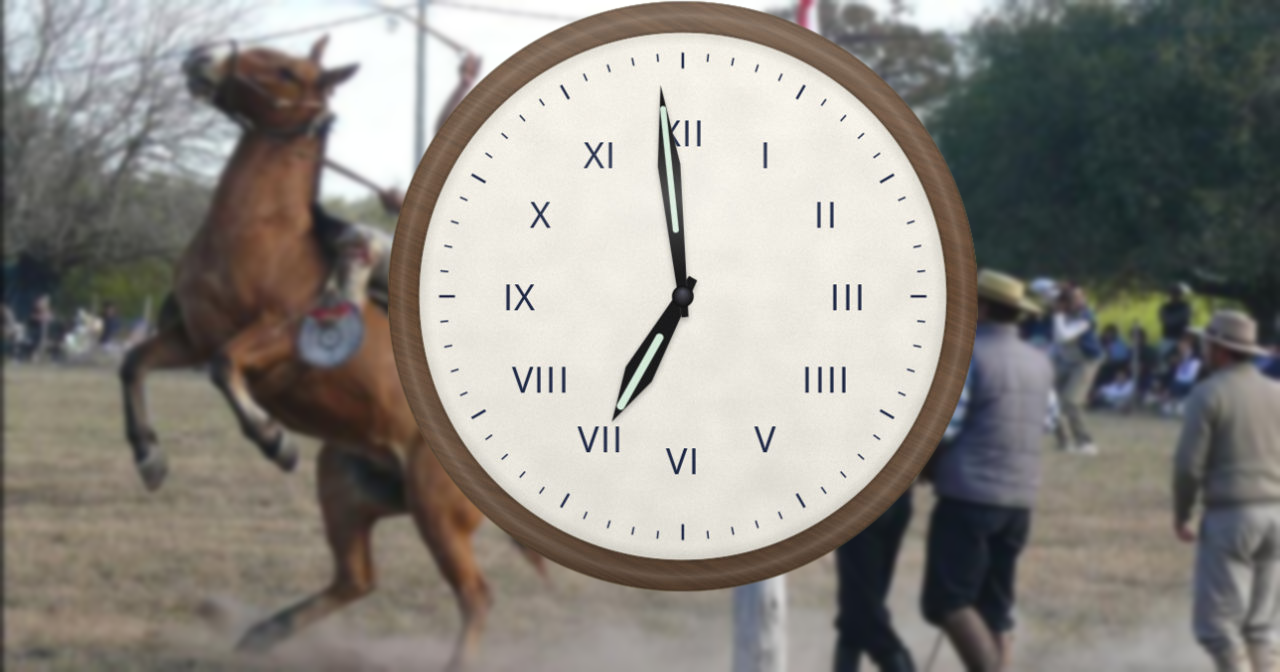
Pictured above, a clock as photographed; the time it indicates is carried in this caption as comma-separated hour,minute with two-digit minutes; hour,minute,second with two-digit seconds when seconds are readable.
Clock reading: 6,59
